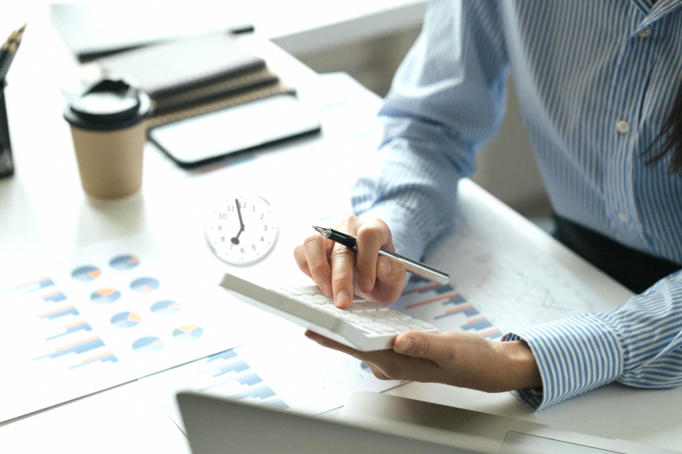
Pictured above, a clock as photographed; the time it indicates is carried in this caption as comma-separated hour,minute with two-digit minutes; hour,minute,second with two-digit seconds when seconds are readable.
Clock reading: 6,58
